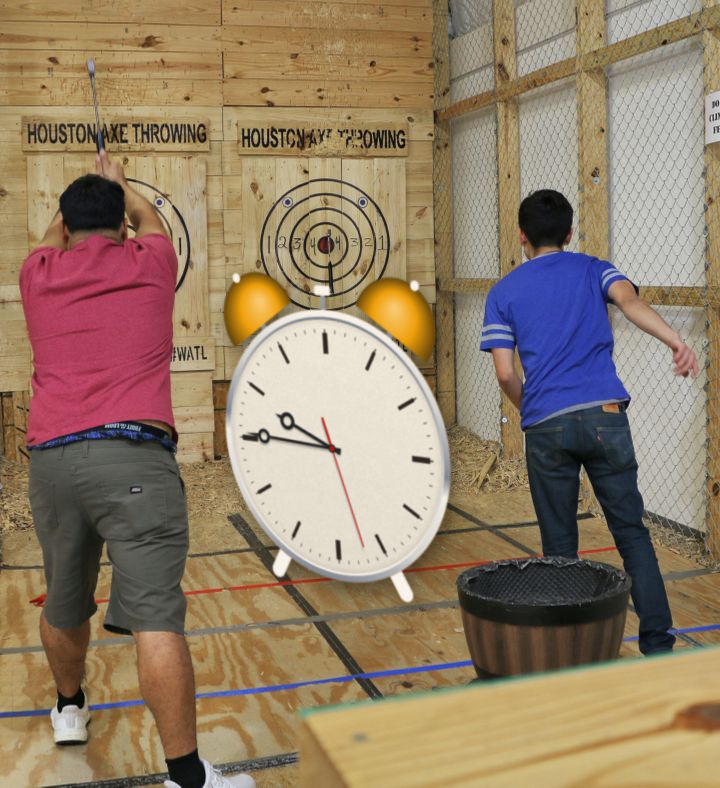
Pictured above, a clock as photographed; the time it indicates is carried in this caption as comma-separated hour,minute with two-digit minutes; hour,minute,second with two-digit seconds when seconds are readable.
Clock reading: 9,45,27
